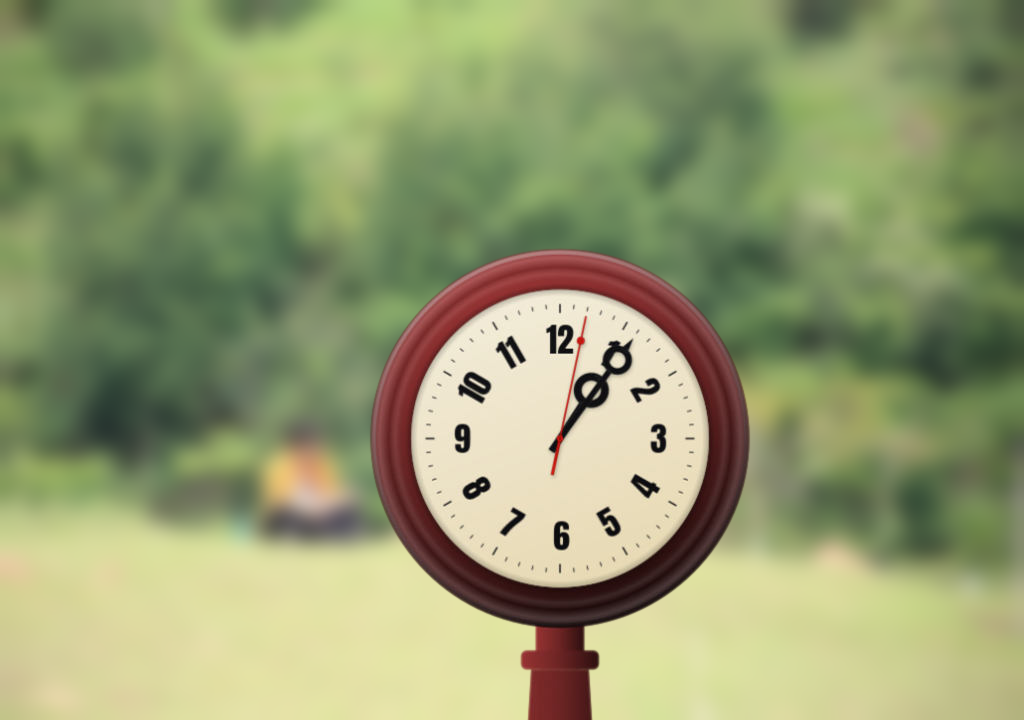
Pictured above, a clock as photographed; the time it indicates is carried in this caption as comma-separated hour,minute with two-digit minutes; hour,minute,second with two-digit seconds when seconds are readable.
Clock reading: 1,06,02
